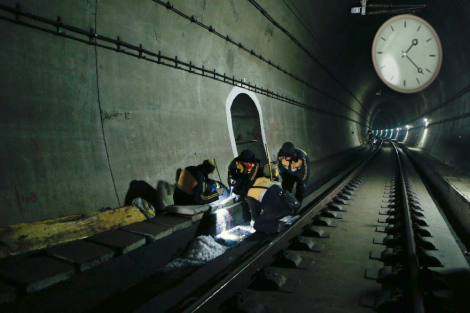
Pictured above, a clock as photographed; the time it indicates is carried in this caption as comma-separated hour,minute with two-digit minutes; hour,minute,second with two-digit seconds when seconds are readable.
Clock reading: 1,22
